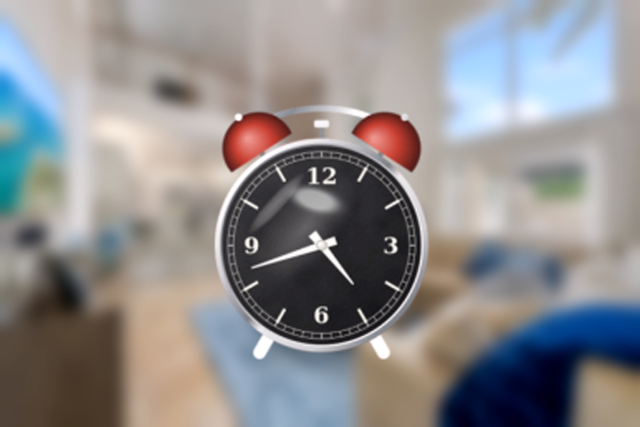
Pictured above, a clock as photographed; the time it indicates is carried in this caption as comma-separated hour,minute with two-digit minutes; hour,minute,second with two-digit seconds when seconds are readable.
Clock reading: 4,42
